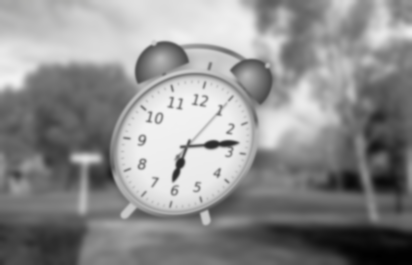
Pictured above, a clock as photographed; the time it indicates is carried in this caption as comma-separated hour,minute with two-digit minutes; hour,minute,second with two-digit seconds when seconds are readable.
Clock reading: 6,13,05
